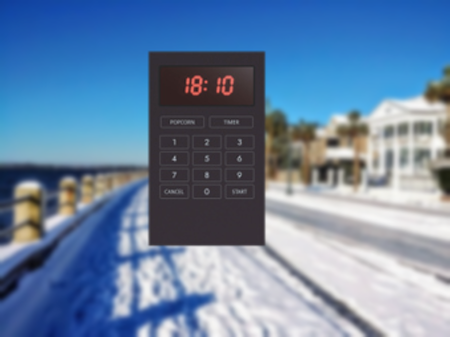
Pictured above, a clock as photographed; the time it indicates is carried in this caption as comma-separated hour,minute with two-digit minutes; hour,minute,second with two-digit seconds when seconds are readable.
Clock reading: 18,10
